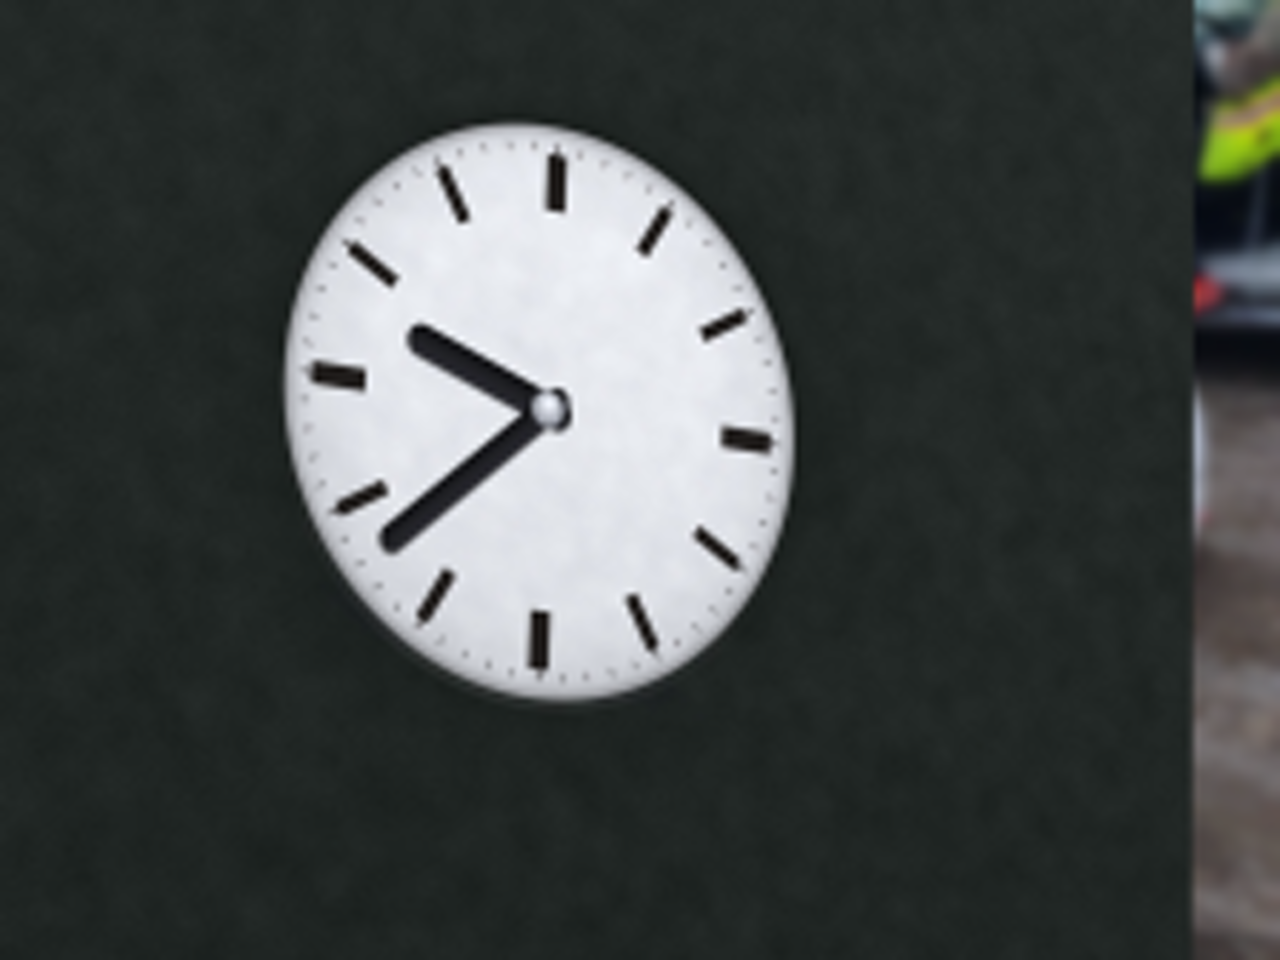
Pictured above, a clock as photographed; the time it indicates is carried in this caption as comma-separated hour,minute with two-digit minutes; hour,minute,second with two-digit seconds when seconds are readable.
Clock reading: 9,38
